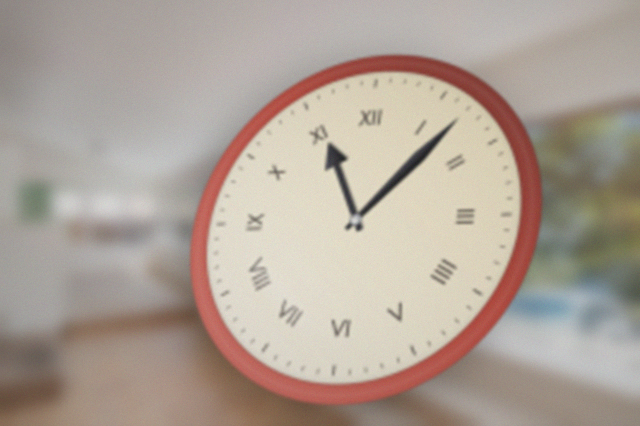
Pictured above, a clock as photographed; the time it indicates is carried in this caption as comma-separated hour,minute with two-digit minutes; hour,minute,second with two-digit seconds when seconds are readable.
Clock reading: 11,07
